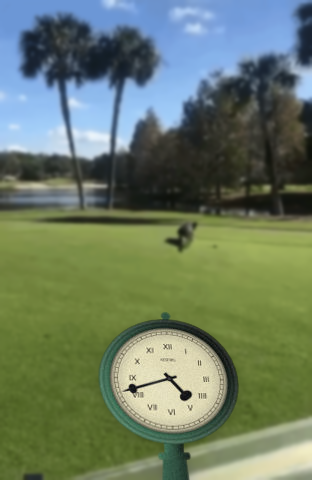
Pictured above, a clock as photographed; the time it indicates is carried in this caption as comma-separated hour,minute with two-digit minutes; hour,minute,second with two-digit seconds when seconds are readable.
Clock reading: 4,42
